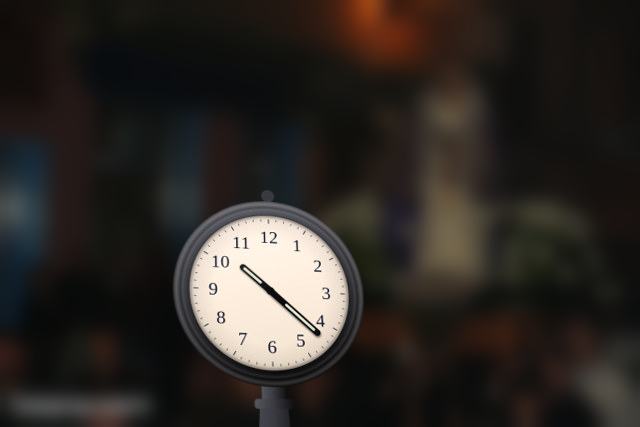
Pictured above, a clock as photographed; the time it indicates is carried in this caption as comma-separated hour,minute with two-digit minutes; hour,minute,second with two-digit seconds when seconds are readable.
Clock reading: 10,22
